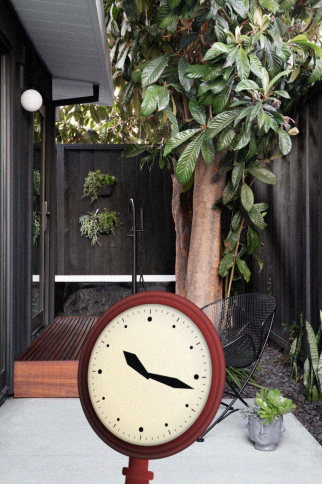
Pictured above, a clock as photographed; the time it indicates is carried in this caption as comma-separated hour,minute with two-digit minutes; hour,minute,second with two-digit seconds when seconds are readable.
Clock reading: 10,17
